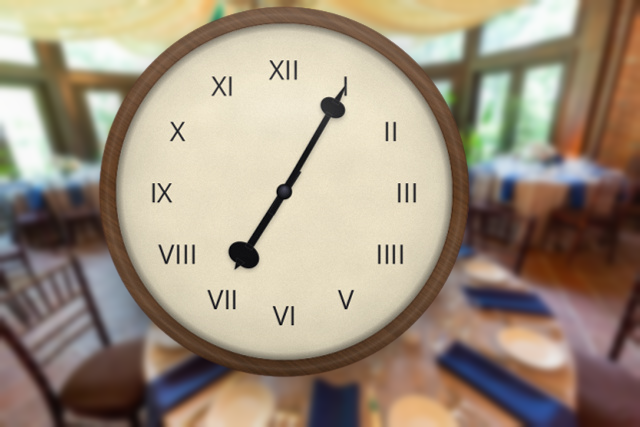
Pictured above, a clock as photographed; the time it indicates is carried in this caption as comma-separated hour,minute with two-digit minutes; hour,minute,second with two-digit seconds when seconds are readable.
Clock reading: 7,05
